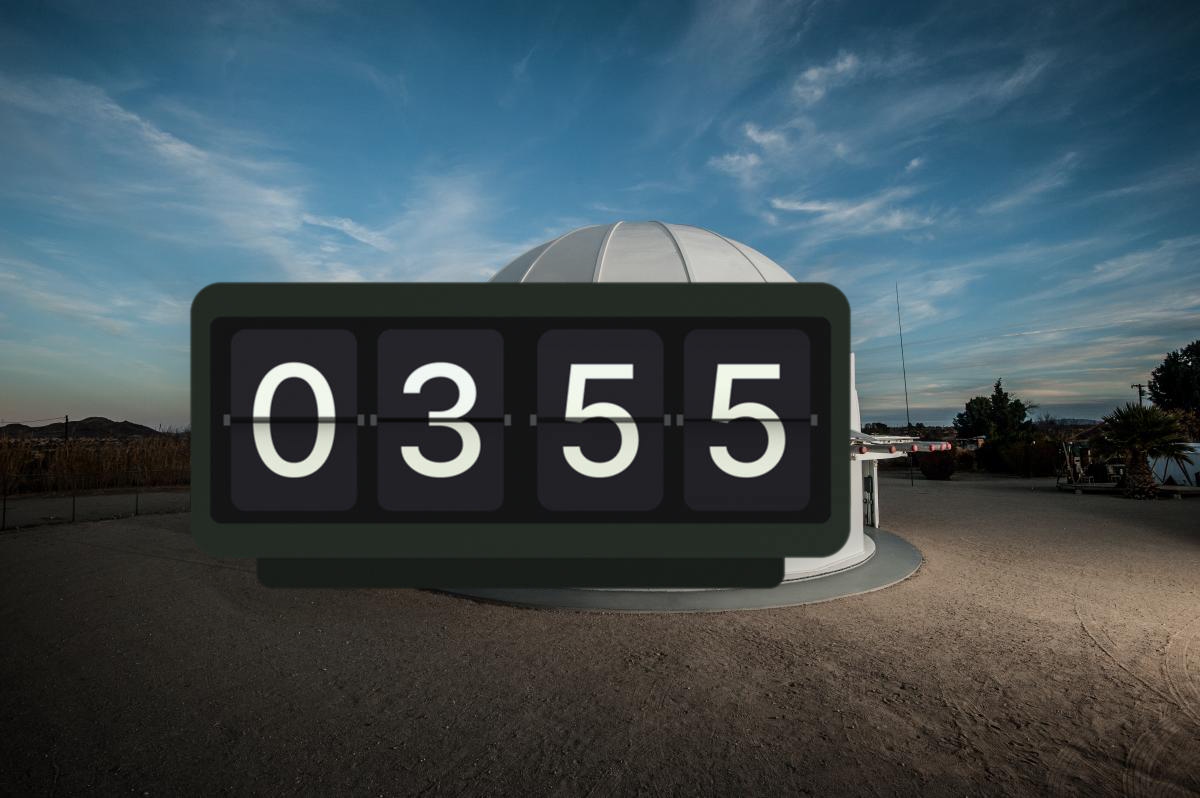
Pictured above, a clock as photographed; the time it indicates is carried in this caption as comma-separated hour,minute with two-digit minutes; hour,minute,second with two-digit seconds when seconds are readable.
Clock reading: 3,55
